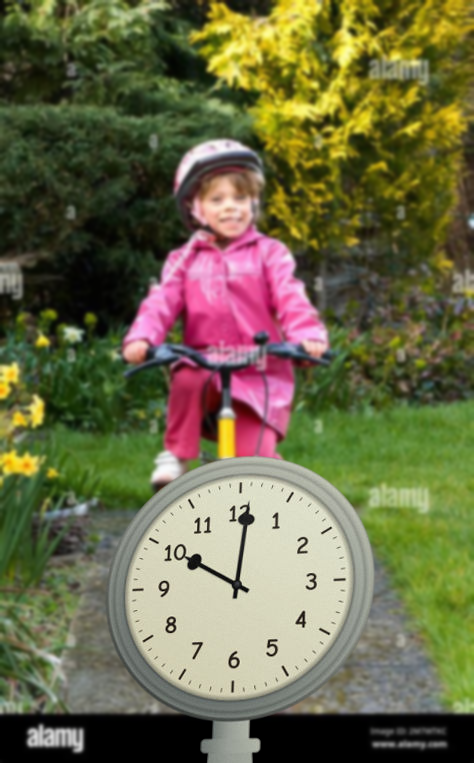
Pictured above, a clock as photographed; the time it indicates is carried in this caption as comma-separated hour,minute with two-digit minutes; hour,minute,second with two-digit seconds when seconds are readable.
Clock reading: 10,01
